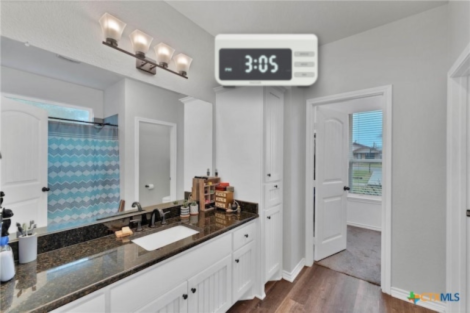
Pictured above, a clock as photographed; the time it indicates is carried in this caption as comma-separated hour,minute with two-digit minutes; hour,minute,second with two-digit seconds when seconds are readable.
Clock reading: 3,05
